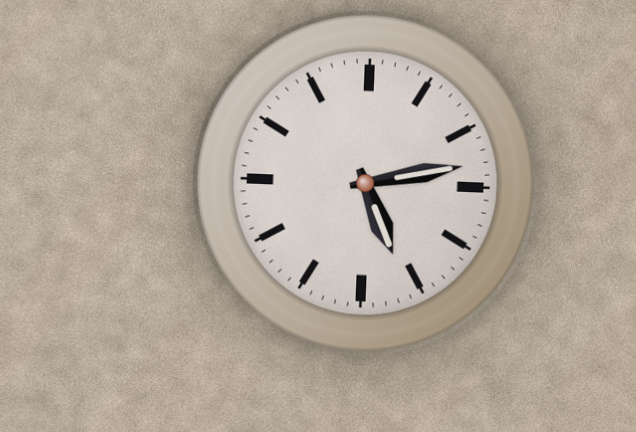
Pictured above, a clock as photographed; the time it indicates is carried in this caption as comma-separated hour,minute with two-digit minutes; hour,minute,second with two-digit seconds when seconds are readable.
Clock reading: 5,13
